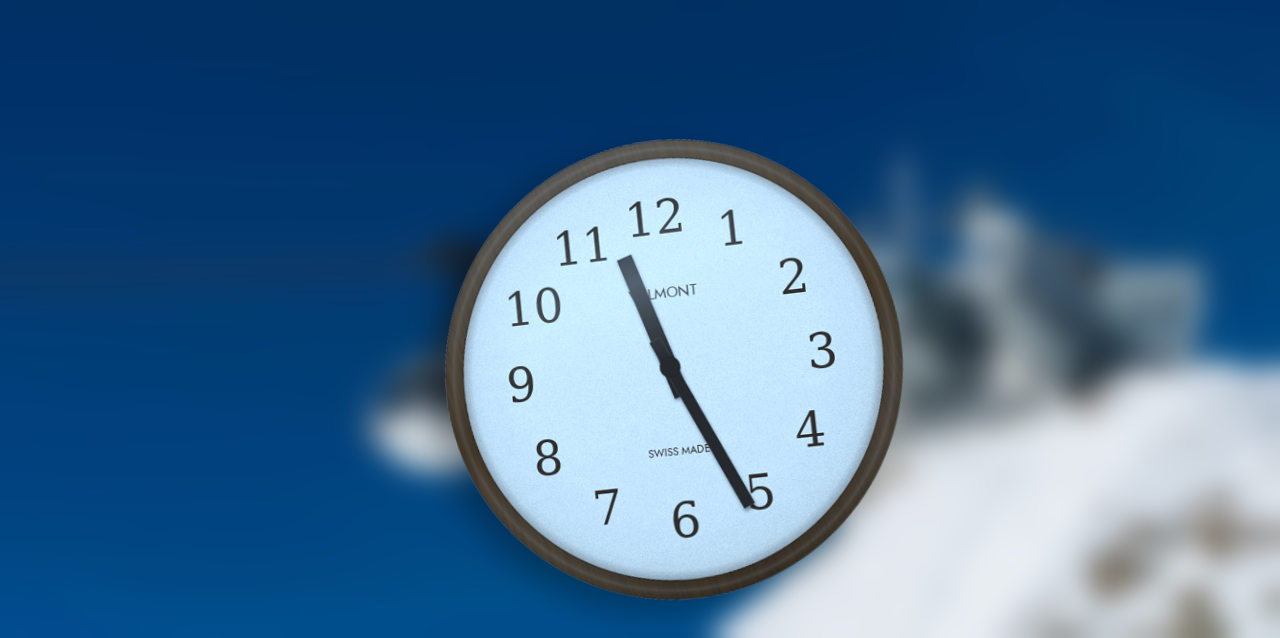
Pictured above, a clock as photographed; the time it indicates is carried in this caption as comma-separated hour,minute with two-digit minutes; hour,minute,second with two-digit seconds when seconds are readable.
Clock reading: 11,26
